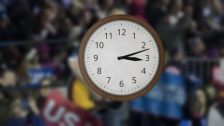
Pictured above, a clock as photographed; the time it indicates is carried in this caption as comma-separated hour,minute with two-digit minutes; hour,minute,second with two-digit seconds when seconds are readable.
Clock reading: 3,12
